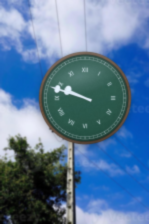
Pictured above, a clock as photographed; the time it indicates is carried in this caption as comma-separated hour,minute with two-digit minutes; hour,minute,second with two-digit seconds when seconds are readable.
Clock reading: 9,48
